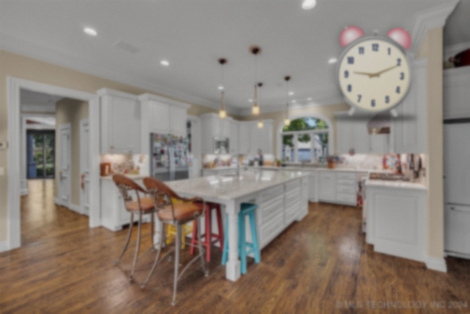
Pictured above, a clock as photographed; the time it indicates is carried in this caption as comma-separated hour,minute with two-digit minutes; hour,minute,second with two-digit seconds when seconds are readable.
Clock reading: 9,11
